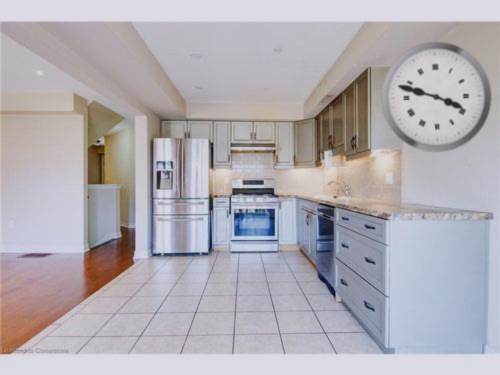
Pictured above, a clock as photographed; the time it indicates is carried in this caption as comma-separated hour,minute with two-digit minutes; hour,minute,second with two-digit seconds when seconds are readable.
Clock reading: 3,48
